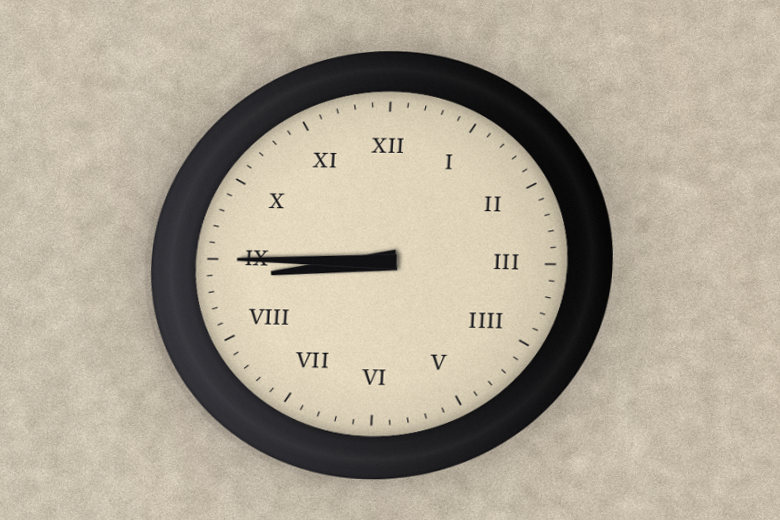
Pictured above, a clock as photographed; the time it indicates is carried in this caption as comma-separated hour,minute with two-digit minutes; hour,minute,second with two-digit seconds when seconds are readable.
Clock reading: 8,45
